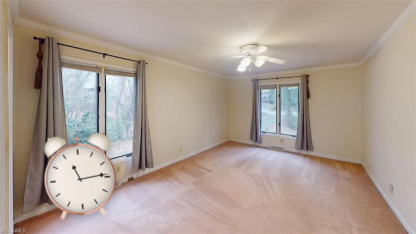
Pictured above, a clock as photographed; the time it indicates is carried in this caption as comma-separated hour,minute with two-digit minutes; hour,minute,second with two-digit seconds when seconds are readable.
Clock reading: 11,14
